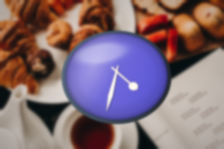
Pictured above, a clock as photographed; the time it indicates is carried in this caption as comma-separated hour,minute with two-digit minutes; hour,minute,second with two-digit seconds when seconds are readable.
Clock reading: 4,32
